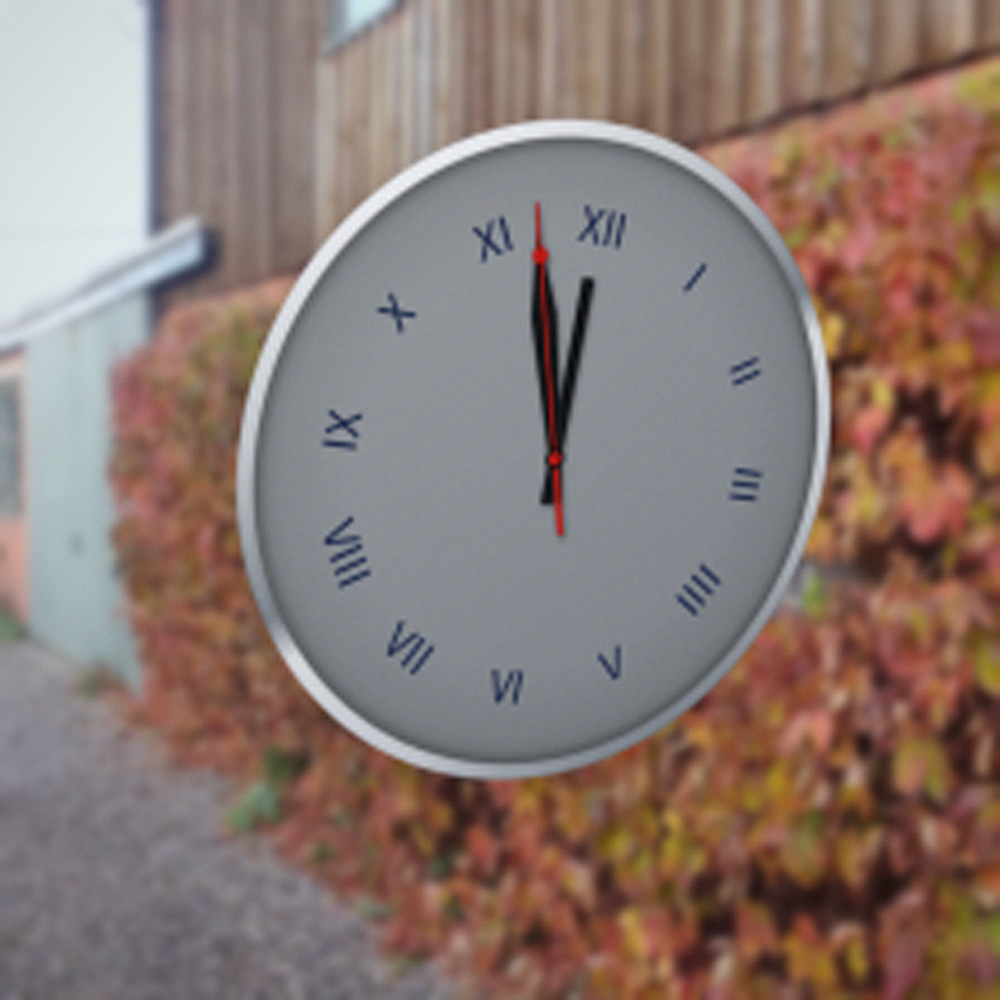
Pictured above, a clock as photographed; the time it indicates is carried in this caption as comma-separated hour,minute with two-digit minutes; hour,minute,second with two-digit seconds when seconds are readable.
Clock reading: 11,56,57
